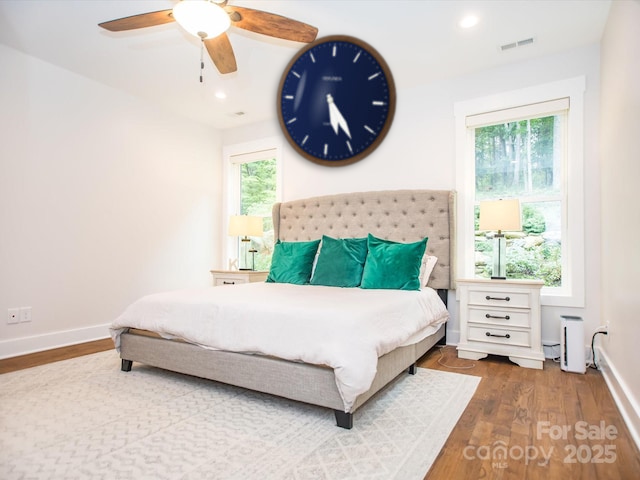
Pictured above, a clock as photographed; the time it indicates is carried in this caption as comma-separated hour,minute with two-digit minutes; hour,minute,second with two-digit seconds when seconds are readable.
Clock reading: 5,24
